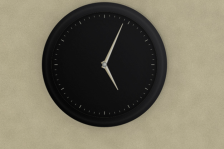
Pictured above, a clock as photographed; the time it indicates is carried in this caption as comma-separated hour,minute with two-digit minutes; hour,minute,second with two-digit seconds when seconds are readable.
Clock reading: 5,04
